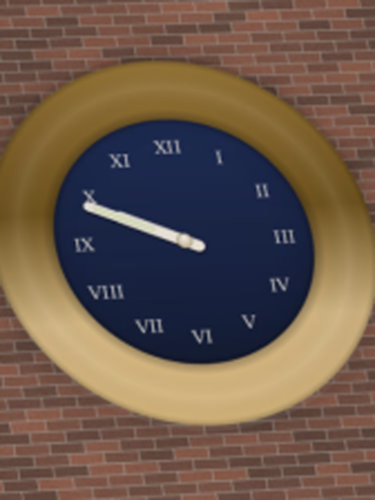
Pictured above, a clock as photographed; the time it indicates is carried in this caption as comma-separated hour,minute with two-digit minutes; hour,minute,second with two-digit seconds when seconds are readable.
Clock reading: 9,49
